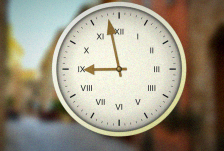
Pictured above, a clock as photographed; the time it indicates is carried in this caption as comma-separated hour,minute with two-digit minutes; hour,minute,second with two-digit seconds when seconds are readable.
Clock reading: 8,58
